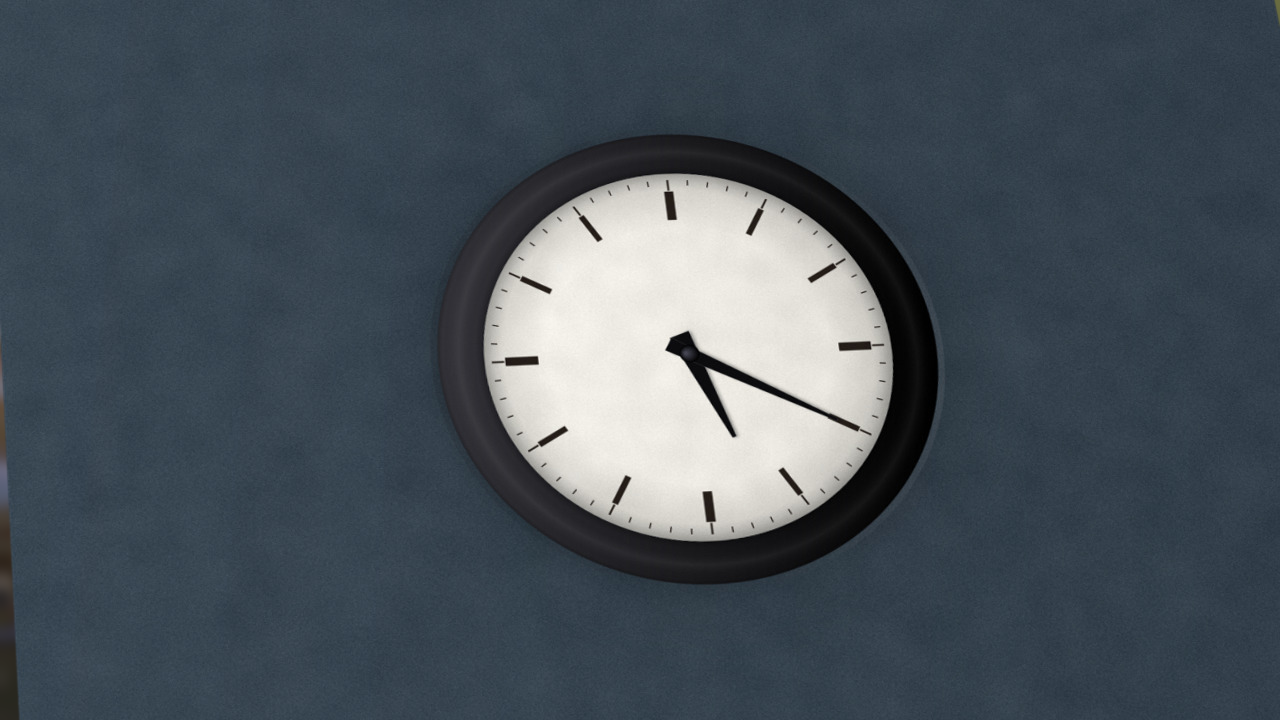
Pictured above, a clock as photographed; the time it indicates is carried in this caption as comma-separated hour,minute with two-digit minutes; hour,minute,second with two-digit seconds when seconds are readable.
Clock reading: 5,20
